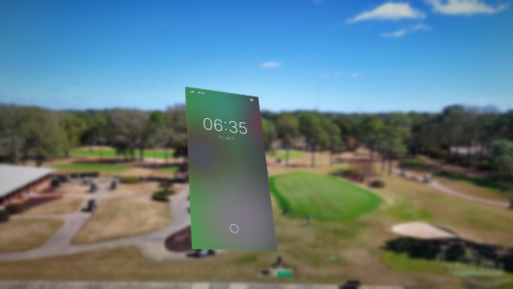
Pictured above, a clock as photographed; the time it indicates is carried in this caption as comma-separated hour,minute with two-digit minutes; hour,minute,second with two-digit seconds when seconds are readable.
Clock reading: 6,35
